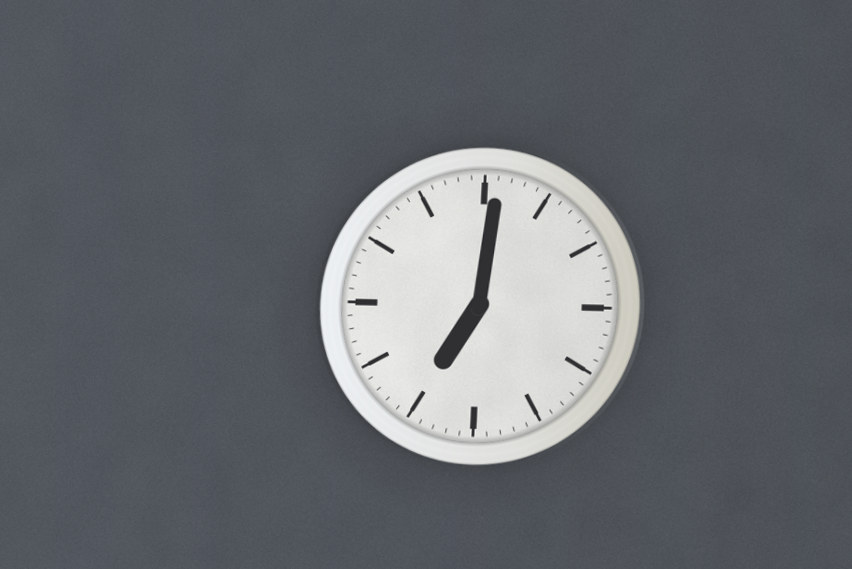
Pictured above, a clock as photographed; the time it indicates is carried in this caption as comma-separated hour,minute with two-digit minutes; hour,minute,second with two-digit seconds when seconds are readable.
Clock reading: 7,01
